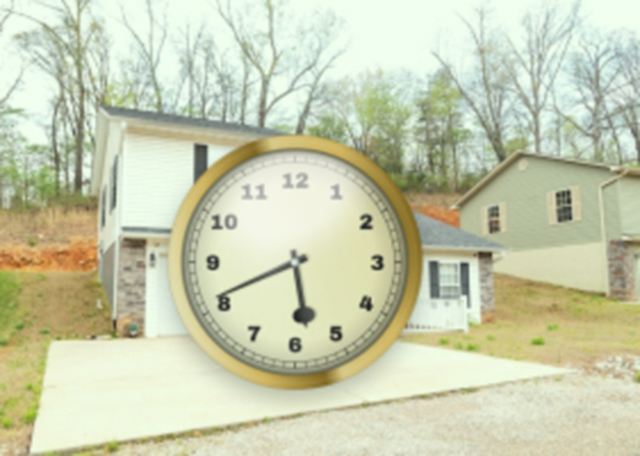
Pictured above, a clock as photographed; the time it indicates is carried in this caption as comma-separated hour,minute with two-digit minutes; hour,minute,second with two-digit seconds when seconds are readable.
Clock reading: 5,41
